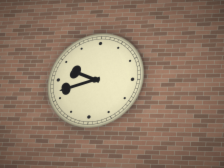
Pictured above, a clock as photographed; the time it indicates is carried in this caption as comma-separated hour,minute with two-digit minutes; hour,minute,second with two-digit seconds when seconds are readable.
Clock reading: 9,42
